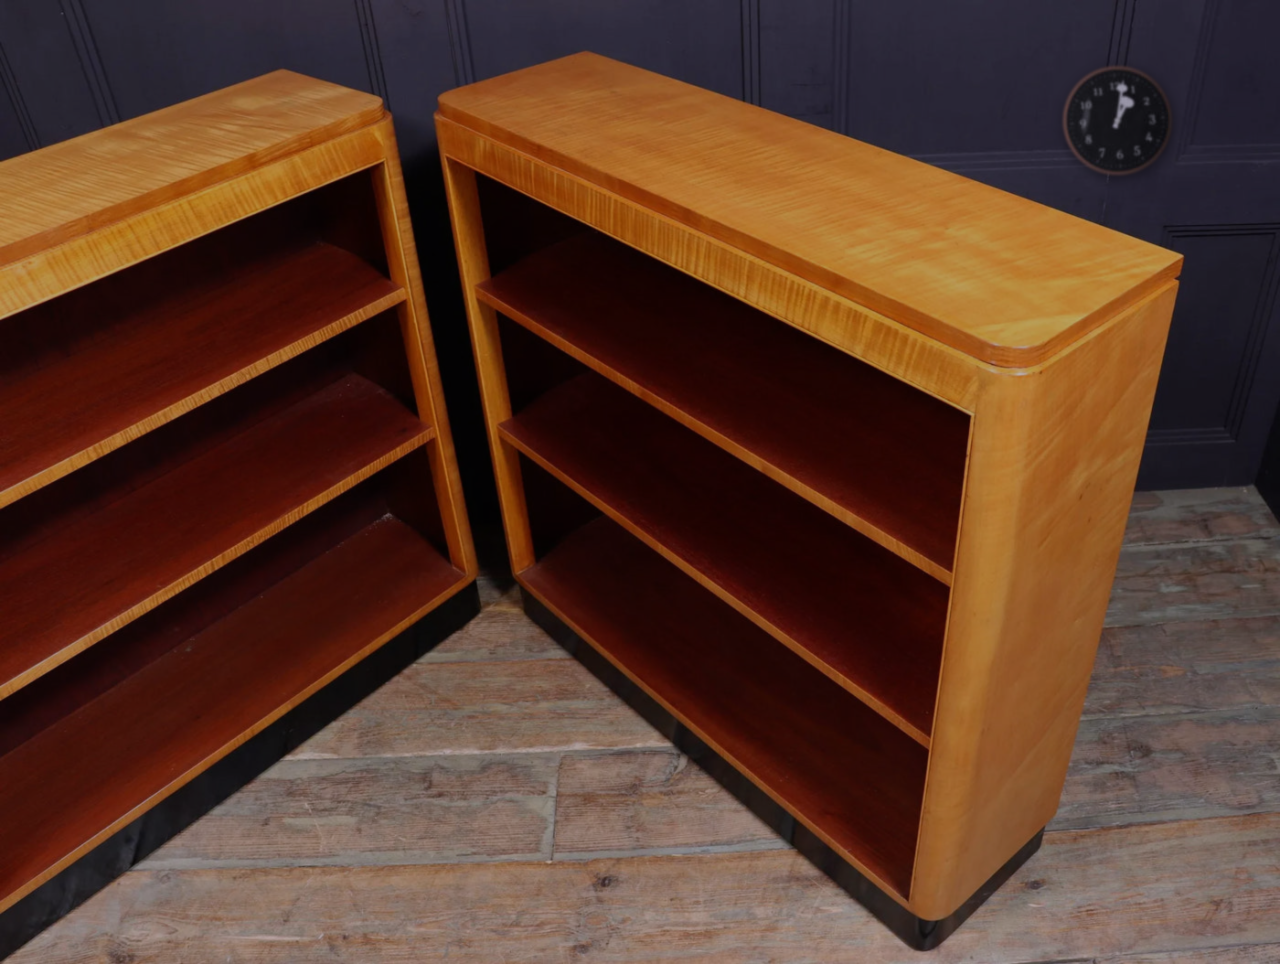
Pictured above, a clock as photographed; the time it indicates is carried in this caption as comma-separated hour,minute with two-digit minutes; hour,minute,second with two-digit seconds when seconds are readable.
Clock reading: 1,02
